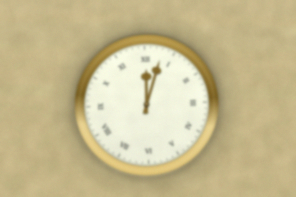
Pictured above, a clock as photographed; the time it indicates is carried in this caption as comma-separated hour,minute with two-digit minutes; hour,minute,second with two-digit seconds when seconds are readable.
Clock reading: 12,03
